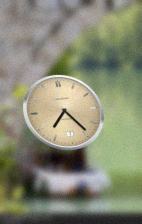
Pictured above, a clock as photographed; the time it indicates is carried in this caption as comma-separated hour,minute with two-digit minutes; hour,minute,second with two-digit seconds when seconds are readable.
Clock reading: 7,24
